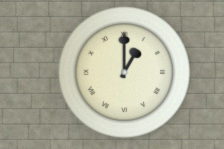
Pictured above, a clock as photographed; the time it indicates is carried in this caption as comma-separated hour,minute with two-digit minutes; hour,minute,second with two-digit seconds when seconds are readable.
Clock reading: 1,00
